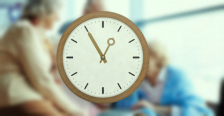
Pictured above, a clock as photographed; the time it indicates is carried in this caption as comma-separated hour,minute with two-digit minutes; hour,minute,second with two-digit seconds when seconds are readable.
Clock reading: 12,55
